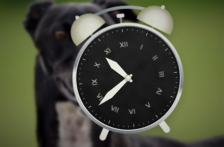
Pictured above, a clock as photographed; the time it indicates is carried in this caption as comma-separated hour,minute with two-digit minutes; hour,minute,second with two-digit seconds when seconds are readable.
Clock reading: 10,39
